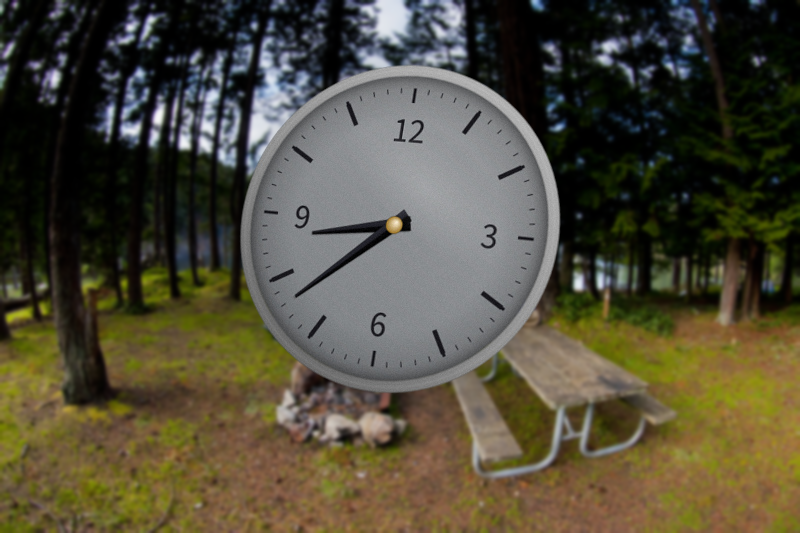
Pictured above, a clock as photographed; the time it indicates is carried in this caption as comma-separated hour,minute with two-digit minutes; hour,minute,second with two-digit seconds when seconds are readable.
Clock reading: 8,38
